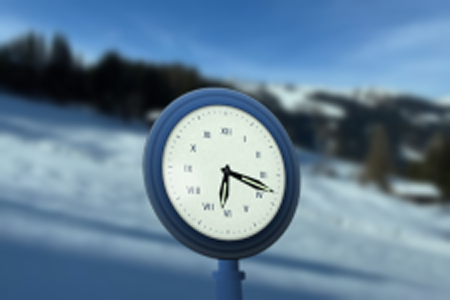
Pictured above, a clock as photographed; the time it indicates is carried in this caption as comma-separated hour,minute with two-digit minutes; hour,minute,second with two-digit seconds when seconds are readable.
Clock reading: 6,18
